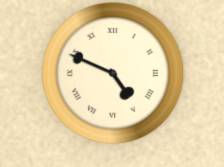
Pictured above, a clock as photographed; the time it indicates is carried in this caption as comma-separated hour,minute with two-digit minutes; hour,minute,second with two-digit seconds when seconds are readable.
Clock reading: 4,49
